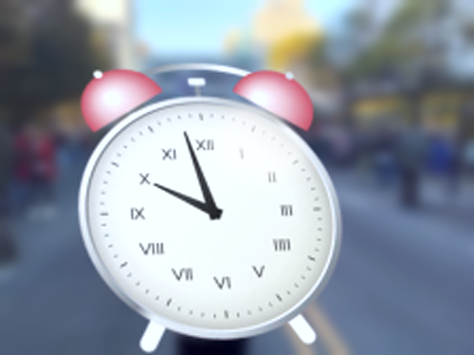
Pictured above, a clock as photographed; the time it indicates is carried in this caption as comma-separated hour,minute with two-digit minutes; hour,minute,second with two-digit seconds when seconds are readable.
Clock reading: 9,58
